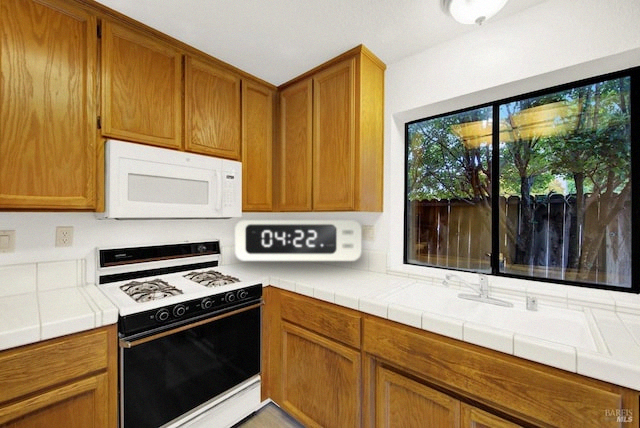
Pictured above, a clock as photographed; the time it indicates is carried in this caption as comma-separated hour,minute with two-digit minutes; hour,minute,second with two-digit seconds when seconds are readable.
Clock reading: 4,22
